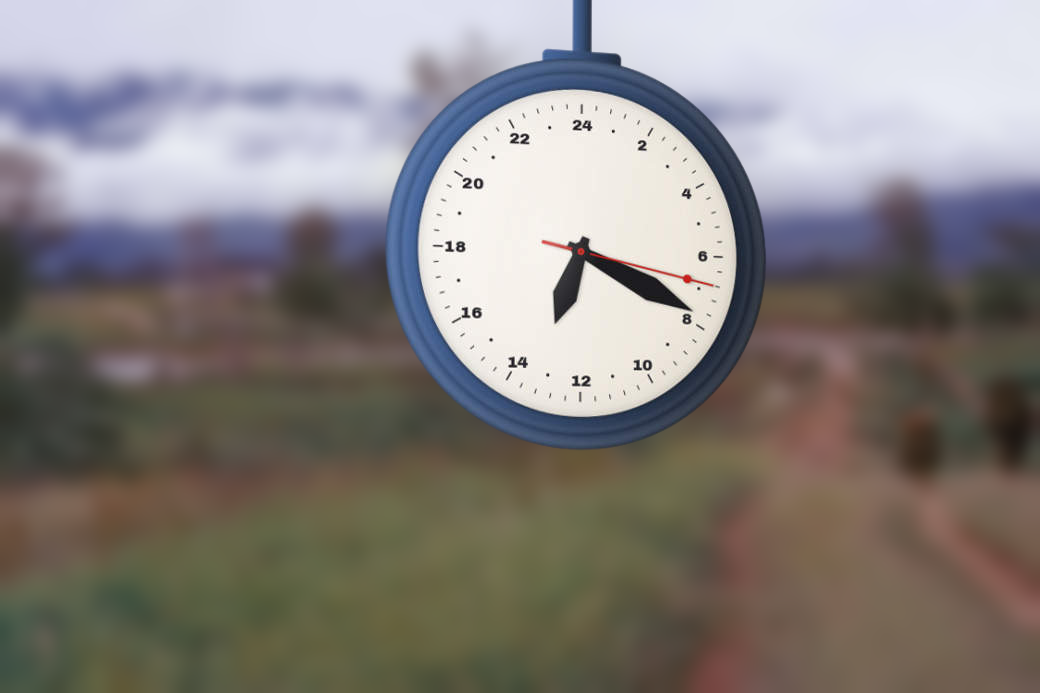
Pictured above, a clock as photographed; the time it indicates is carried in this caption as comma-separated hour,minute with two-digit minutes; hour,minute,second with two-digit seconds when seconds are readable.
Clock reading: 13,19,17
